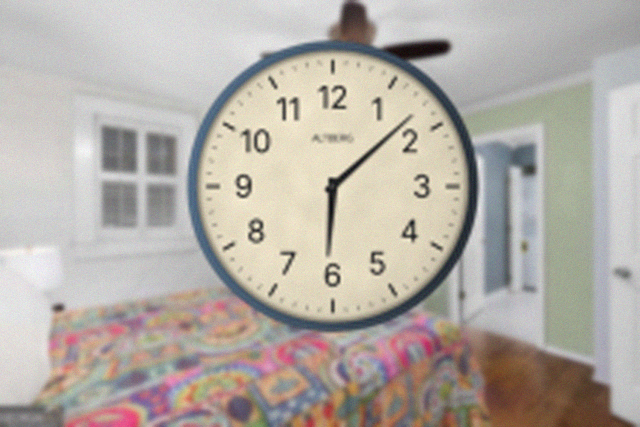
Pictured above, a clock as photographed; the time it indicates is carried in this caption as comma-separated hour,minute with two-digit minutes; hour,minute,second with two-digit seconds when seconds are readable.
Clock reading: 6,08
